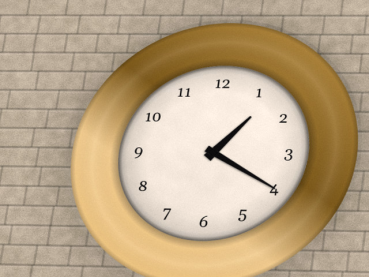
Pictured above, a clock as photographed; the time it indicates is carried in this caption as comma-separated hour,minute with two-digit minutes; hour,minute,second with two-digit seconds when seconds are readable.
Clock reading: 1,20
